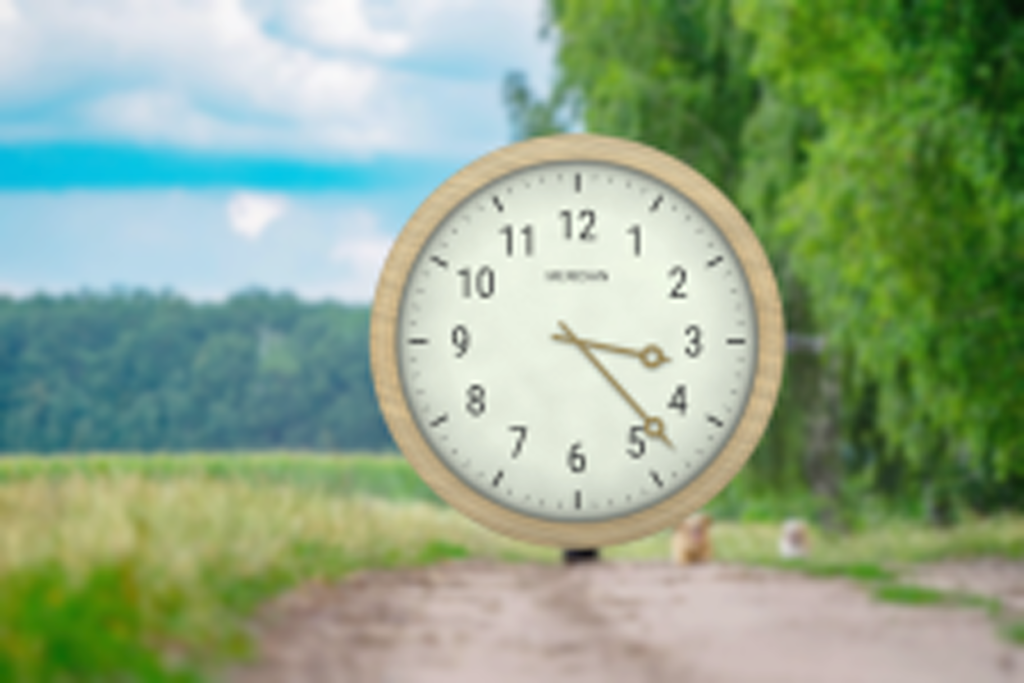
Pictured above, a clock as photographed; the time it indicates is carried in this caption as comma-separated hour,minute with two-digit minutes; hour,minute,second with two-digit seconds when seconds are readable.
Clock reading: 3,23
